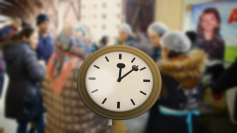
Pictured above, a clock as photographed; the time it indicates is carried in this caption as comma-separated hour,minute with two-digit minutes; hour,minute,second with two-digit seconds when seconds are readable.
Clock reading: 12,08
